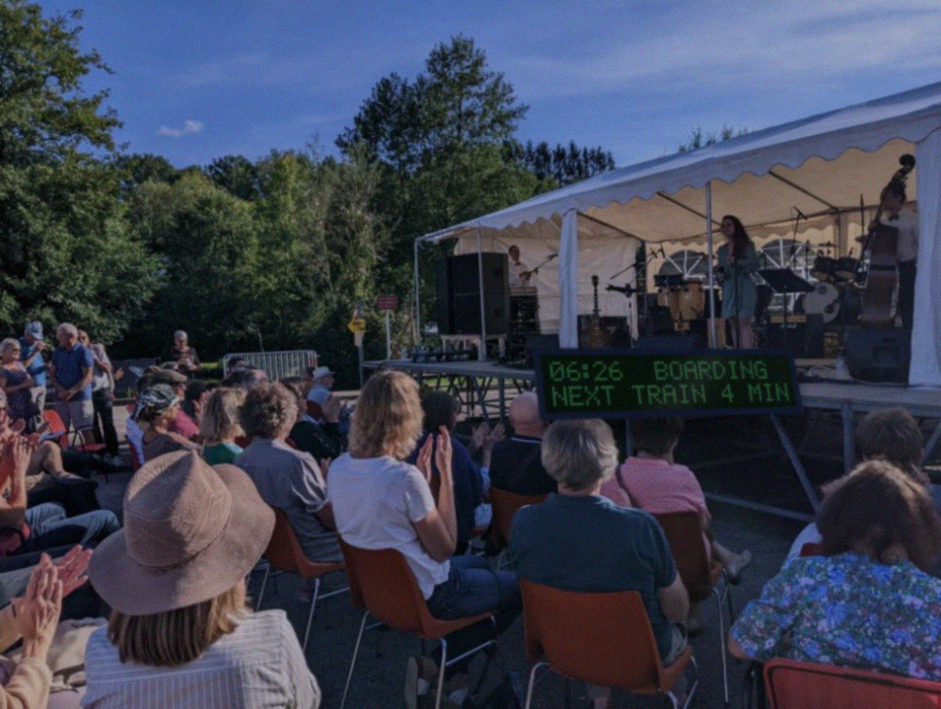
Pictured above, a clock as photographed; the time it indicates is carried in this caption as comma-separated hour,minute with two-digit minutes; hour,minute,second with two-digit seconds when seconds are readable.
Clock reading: 6,26
